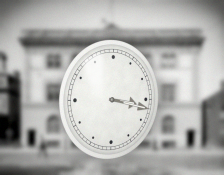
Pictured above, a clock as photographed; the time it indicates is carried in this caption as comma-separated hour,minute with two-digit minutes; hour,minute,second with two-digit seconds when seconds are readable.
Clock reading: 3,17
